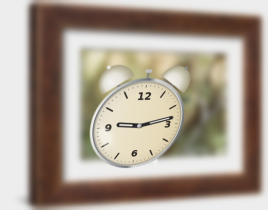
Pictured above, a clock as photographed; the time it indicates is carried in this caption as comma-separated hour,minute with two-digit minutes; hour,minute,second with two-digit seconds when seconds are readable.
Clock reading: 9,13
